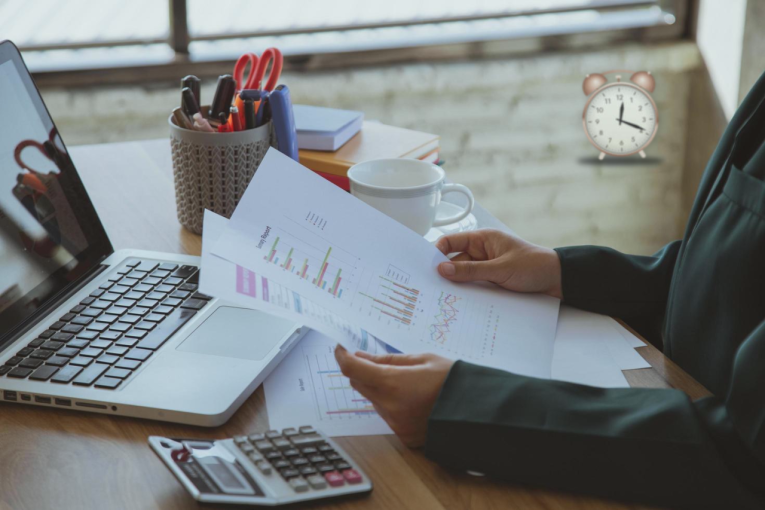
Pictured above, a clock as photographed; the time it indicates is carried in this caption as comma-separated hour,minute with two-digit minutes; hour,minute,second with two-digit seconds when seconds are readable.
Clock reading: 12,19
